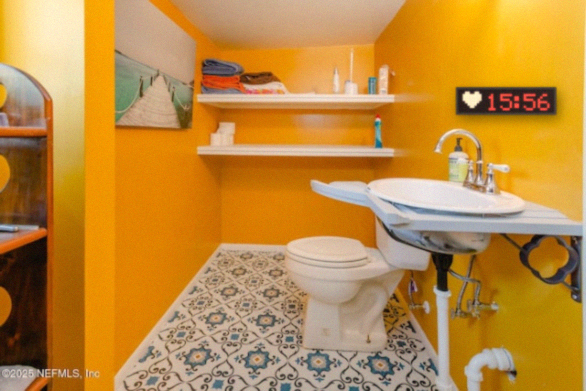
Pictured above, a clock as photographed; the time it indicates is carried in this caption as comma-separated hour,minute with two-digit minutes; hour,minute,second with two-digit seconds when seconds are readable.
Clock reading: 15,56
